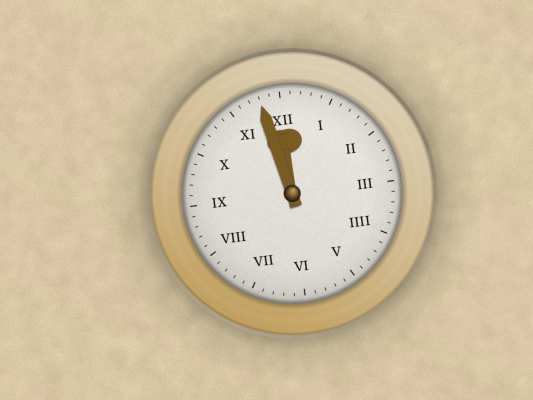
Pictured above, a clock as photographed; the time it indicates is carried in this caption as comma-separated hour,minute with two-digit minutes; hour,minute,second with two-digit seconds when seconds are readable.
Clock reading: 11,58
